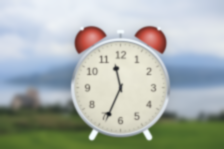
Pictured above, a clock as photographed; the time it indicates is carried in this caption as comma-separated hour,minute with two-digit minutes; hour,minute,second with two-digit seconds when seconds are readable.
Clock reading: 11,34
